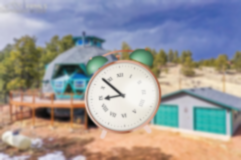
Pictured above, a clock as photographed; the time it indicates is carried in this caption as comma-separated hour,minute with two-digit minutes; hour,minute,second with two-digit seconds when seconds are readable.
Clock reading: 8,53
